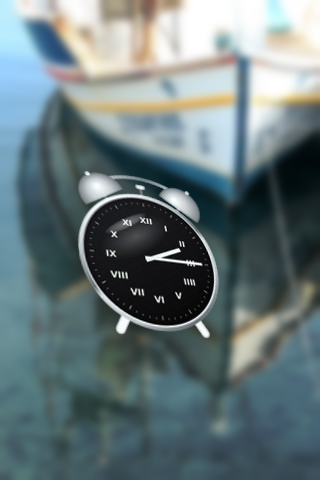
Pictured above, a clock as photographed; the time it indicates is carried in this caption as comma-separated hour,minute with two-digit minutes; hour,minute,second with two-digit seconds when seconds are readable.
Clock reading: 2,15
